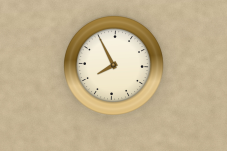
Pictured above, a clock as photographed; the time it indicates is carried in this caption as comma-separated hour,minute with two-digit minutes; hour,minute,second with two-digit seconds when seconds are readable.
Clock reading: 7,55
